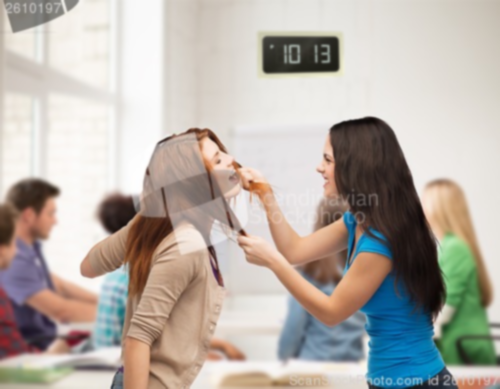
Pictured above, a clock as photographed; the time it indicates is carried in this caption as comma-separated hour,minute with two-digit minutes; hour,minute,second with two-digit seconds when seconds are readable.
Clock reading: 10,13
